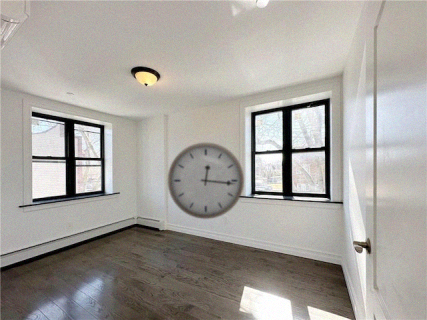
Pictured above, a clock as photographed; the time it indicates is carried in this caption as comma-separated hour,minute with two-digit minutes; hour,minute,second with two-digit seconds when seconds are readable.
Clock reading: 12,16
